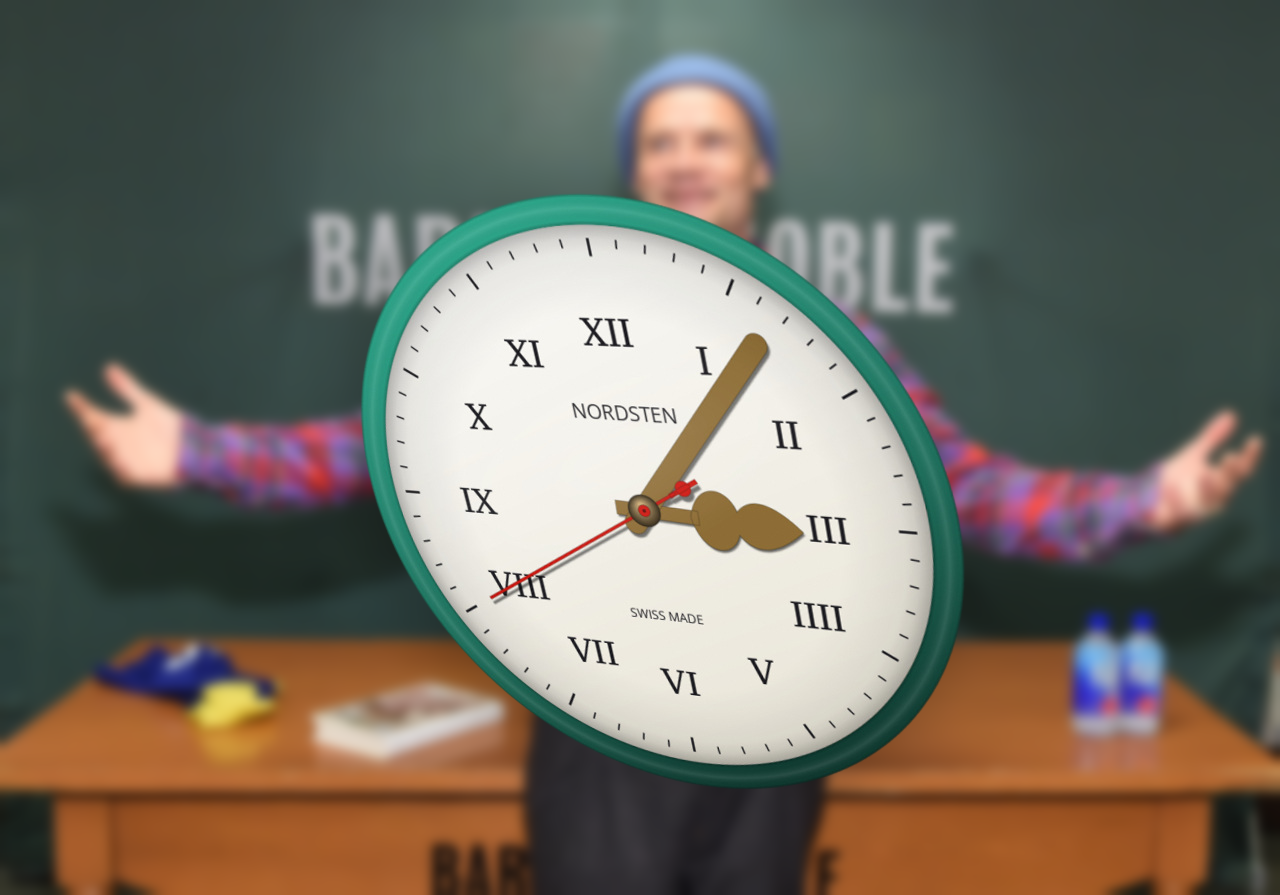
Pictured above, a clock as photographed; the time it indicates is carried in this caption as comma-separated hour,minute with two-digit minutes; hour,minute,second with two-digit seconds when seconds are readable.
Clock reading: 3,06,40
